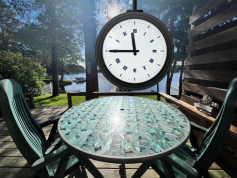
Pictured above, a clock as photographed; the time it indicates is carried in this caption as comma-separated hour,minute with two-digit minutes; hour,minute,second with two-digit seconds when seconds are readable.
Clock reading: 11,45
